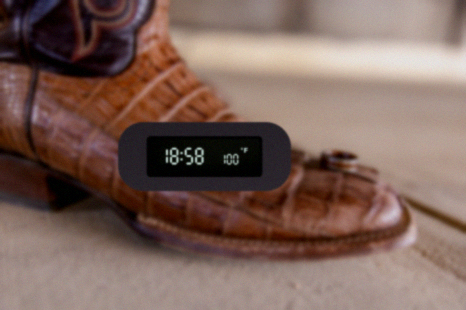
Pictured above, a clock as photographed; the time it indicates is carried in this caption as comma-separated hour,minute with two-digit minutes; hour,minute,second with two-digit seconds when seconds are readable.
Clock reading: 18,58
